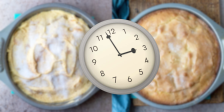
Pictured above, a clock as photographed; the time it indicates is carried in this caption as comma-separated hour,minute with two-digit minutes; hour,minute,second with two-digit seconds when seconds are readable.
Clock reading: 2,58
